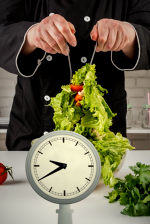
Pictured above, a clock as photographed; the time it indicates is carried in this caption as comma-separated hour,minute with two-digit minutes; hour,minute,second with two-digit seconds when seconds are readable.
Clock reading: 9,40
